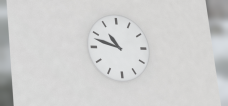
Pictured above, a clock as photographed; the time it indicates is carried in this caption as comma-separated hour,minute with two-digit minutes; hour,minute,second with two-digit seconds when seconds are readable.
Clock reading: 10,48
